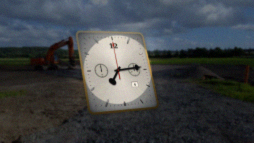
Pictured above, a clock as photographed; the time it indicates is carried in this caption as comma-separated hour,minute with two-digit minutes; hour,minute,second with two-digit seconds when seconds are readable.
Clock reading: 7,14
